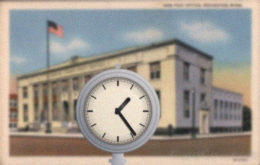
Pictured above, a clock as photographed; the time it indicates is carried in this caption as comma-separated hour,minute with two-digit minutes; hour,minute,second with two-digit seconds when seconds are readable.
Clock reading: 1,24
